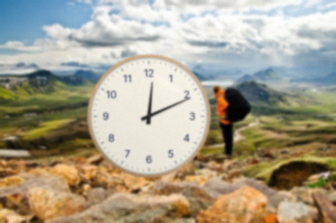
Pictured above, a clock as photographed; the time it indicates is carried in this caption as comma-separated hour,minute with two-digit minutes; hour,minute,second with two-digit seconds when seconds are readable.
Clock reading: 12,11
